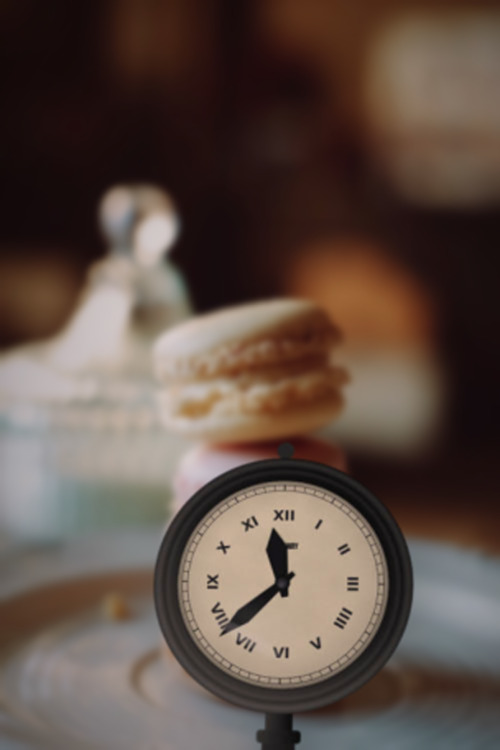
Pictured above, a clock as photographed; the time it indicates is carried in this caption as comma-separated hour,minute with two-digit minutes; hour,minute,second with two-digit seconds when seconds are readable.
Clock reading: 11,38
